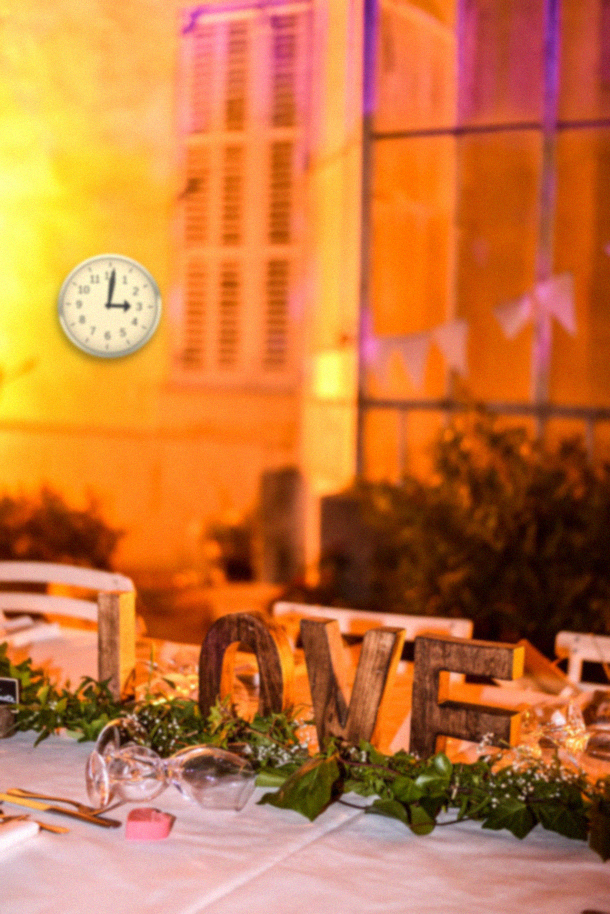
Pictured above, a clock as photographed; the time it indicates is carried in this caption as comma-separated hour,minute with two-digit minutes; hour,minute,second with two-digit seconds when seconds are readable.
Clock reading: 3,01
